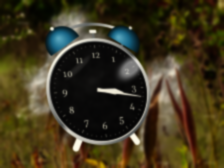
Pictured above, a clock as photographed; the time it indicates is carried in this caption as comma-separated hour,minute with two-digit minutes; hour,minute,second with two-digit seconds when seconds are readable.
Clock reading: 3,17
